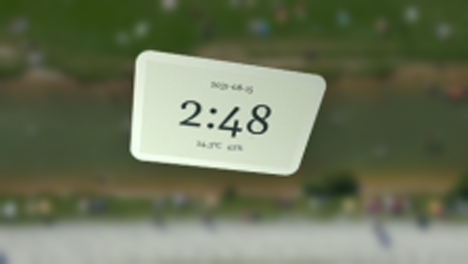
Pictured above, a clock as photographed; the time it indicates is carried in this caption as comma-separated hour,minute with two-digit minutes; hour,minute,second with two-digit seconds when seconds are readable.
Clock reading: 2,48
